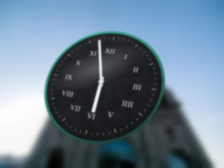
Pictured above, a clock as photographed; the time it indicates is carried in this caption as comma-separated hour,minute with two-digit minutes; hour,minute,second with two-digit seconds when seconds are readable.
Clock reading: 5,57
